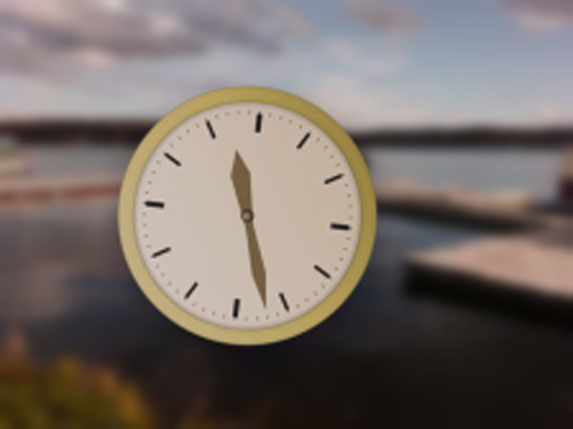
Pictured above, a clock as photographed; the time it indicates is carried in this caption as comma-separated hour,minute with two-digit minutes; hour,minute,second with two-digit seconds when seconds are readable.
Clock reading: 11,27
